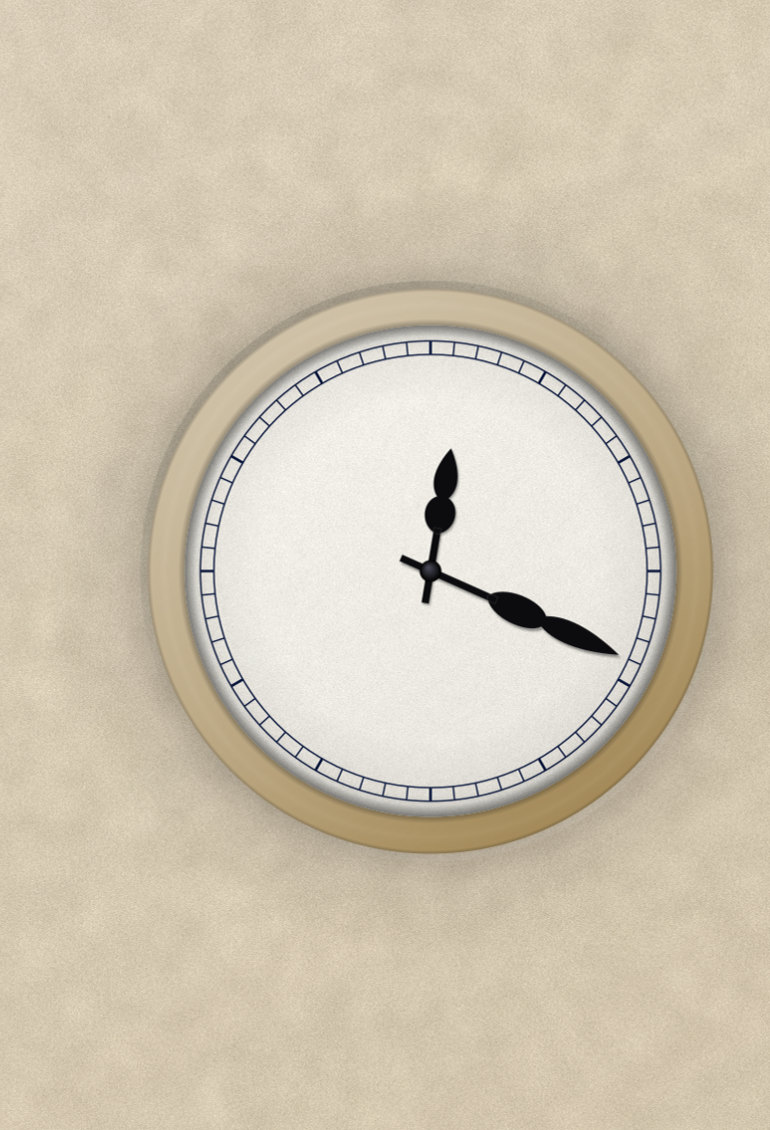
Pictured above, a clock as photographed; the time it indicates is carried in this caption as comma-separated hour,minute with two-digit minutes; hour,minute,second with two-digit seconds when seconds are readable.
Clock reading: 12,19
